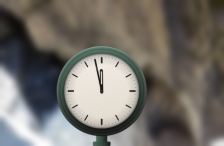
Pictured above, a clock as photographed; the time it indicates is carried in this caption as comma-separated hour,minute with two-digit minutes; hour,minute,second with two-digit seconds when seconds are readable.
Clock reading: 11,58
